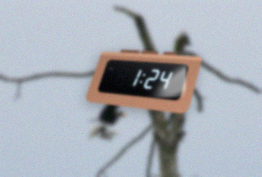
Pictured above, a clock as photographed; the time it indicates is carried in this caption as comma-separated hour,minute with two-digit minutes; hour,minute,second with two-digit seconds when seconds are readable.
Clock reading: 1,24
